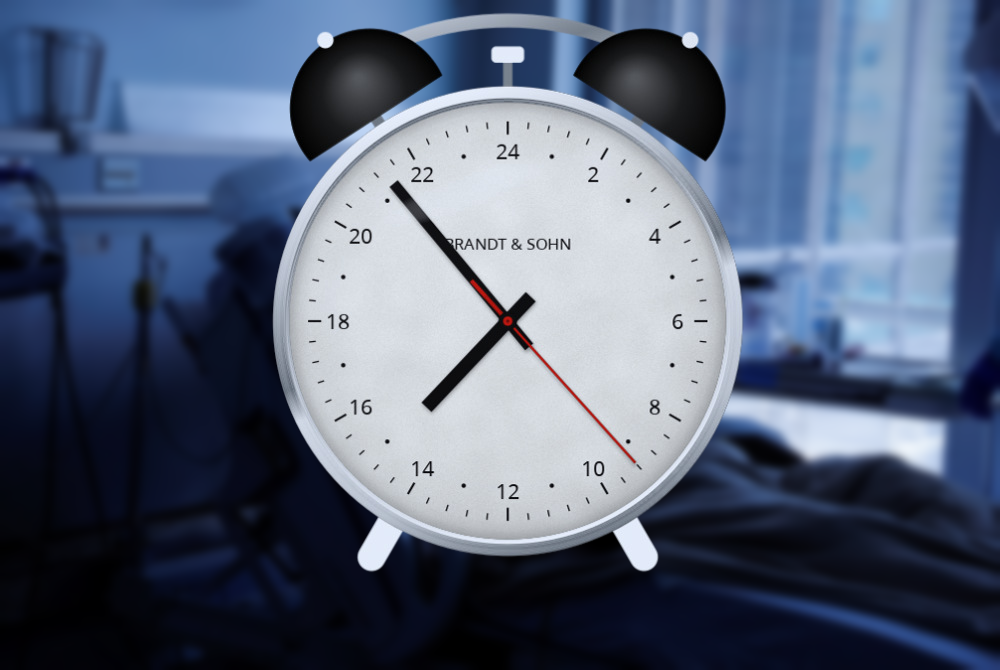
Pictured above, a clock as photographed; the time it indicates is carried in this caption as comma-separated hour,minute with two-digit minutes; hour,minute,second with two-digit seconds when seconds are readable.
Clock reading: 14,53,23
